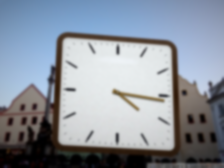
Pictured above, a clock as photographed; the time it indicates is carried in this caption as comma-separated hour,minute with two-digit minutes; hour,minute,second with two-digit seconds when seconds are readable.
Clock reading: 4,16
